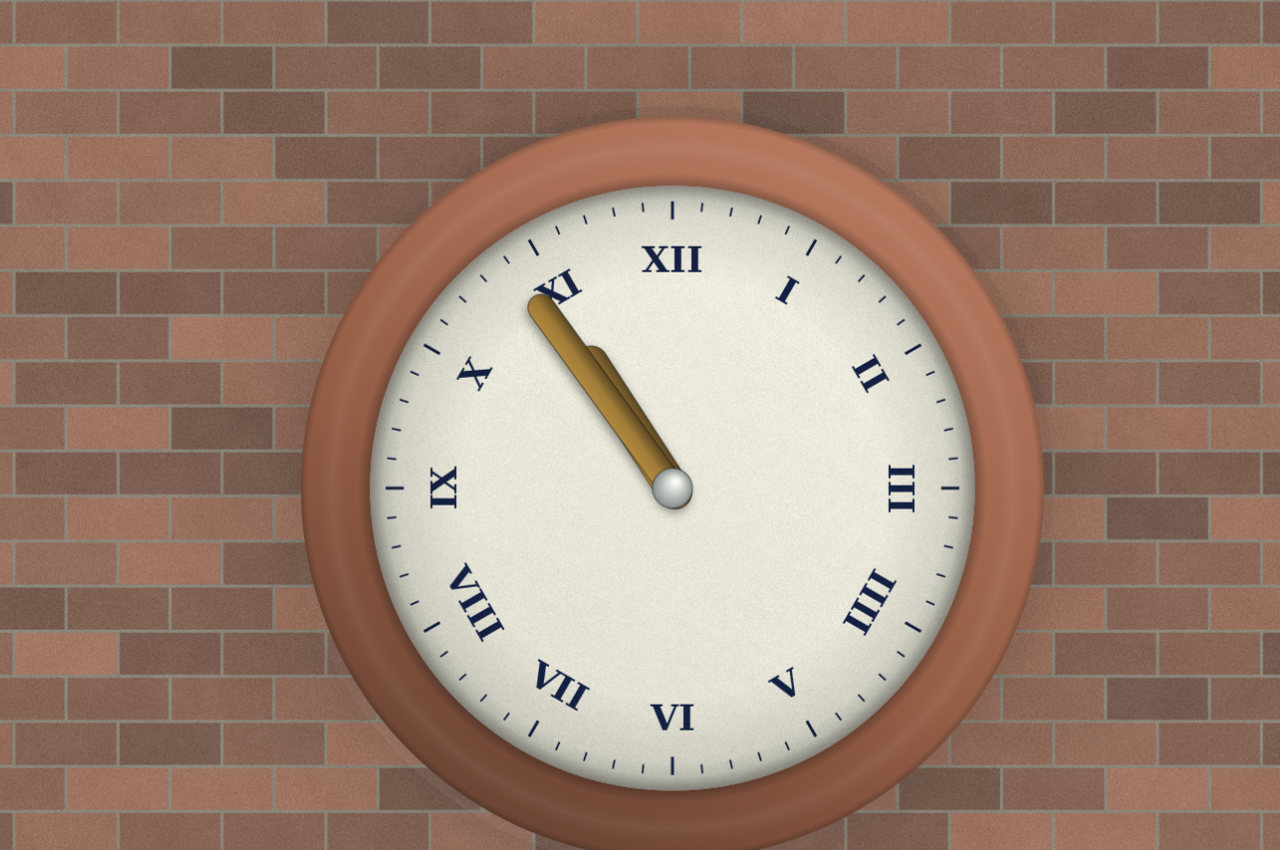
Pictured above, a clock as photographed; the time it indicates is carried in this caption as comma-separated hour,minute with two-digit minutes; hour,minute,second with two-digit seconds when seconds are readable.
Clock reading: 10,54
